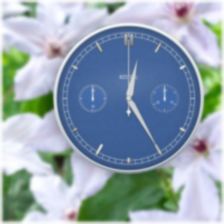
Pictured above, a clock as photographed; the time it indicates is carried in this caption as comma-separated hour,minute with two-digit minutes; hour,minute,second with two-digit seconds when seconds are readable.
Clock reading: 12,25
